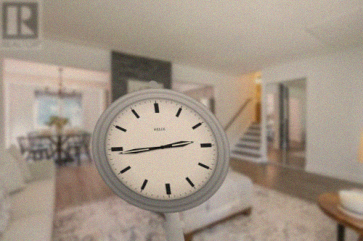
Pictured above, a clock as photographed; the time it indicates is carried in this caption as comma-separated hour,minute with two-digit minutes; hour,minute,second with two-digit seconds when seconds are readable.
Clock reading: 2,44
